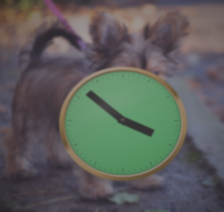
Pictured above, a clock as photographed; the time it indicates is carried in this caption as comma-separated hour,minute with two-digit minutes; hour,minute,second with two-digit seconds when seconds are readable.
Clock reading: 3,52
